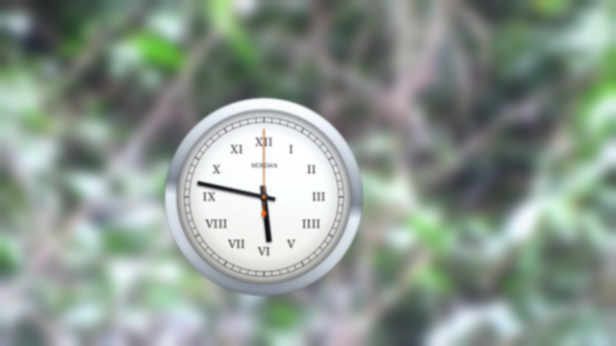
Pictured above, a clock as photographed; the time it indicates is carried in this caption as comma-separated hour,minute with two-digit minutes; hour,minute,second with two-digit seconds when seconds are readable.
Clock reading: 5,47,00
